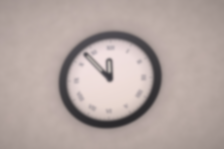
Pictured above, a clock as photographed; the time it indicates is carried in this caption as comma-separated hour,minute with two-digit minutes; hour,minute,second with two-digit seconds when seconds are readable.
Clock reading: 11,53
